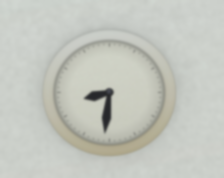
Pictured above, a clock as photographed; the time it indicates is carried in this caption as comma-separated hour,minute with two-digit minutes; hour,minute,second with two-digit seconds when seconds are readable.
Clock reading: 8,31
